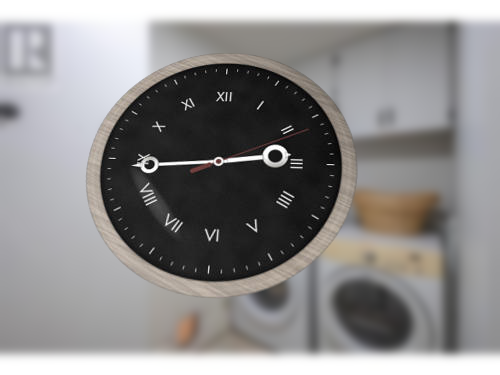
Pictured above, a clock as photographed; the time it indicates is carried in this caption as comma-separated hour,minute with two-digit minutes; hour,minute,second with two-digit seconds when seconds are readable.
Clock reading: 2,44,11
